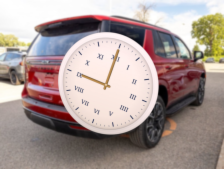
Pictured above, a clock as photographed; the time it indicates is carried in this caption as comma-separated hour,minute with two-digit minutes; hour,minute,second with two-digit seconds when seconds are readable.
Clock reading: 9,00
